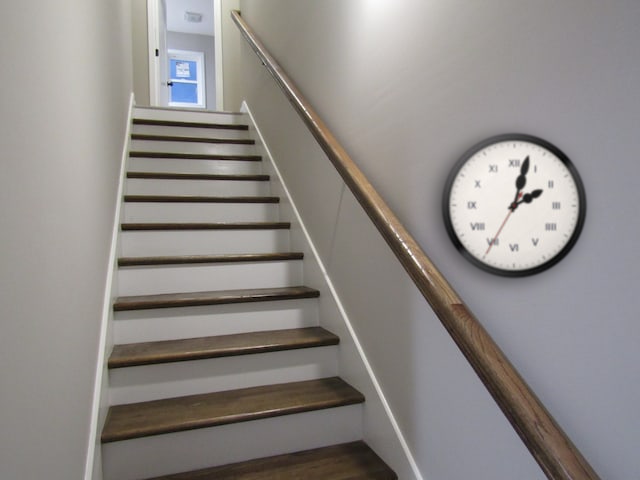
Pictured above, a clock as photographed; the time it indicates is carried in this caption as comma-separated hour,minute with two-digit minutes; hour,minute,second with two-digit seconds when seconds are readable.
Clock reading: 2,02,35
